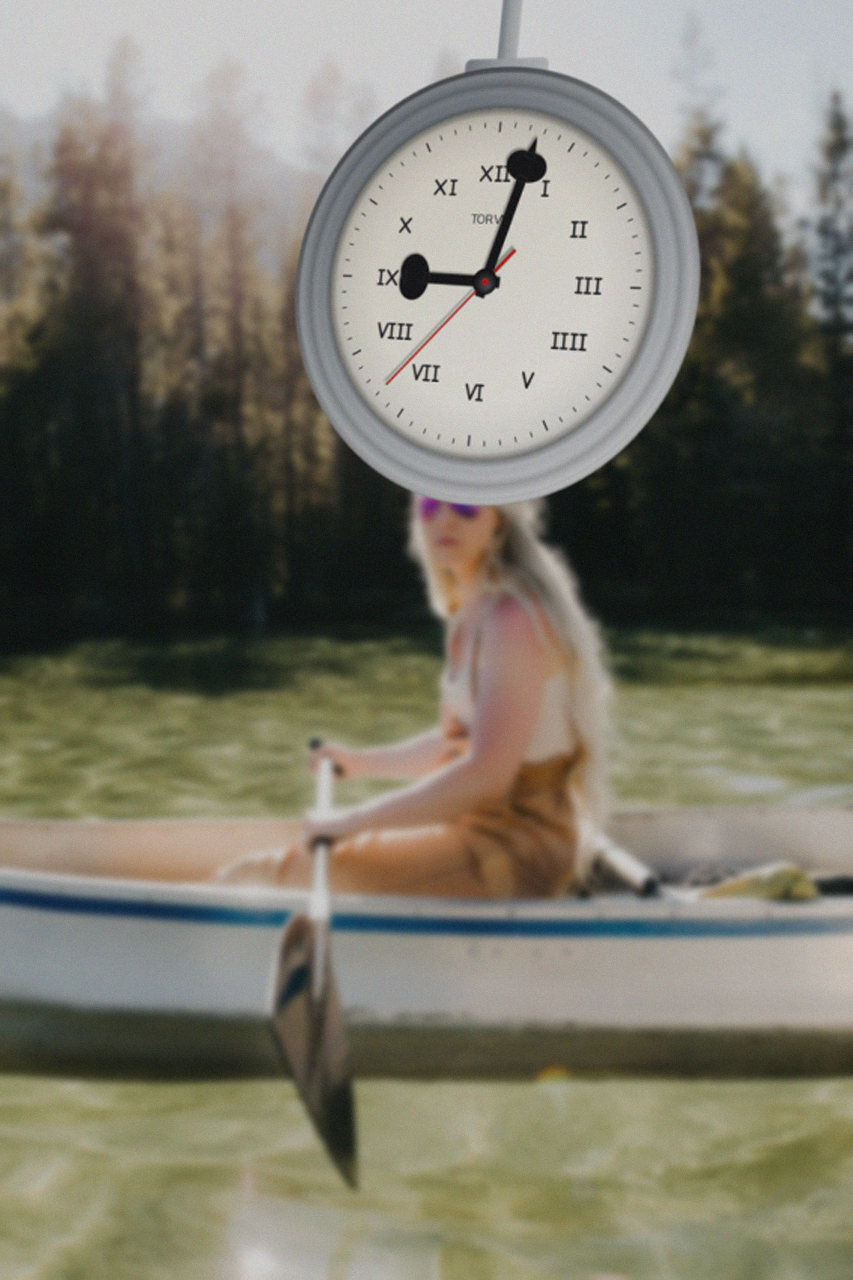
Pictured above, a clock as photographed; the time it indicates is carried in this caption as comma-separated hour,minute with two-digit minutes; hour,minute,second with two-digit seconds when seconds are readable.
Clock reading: 9,02,37
